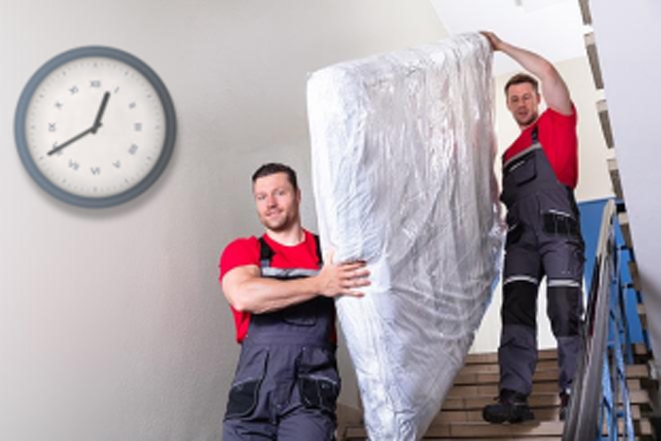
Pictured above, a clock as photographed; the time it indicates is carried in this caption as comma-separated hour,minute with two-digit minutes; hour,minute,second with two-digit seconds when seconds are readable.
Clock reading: 12,40
